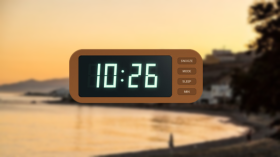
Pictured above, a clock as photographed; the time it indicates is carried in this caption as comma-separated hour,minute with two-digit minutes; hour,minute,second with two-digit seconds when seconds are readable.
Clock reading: 10,26
